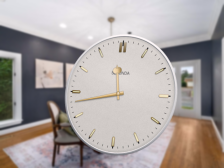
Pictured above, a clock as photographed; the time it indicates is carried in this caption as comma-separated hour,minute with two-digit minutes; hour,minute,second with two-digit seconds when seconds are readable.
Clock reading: 11,43
